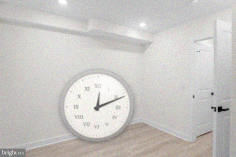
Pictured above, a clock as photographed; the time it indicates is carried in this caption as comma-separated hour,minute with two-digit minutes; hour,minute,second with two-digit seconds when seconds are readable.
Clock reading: 12,11
